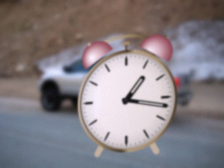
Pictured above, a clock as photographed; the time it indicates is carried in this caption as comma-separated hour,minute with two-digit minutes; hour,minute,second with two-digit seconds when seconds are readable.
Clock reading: 1,17
